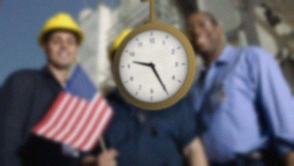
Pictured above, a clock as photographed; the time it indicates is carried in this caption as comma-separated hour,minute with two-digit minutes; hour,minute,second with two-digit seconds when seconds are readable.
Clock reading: 9,25
